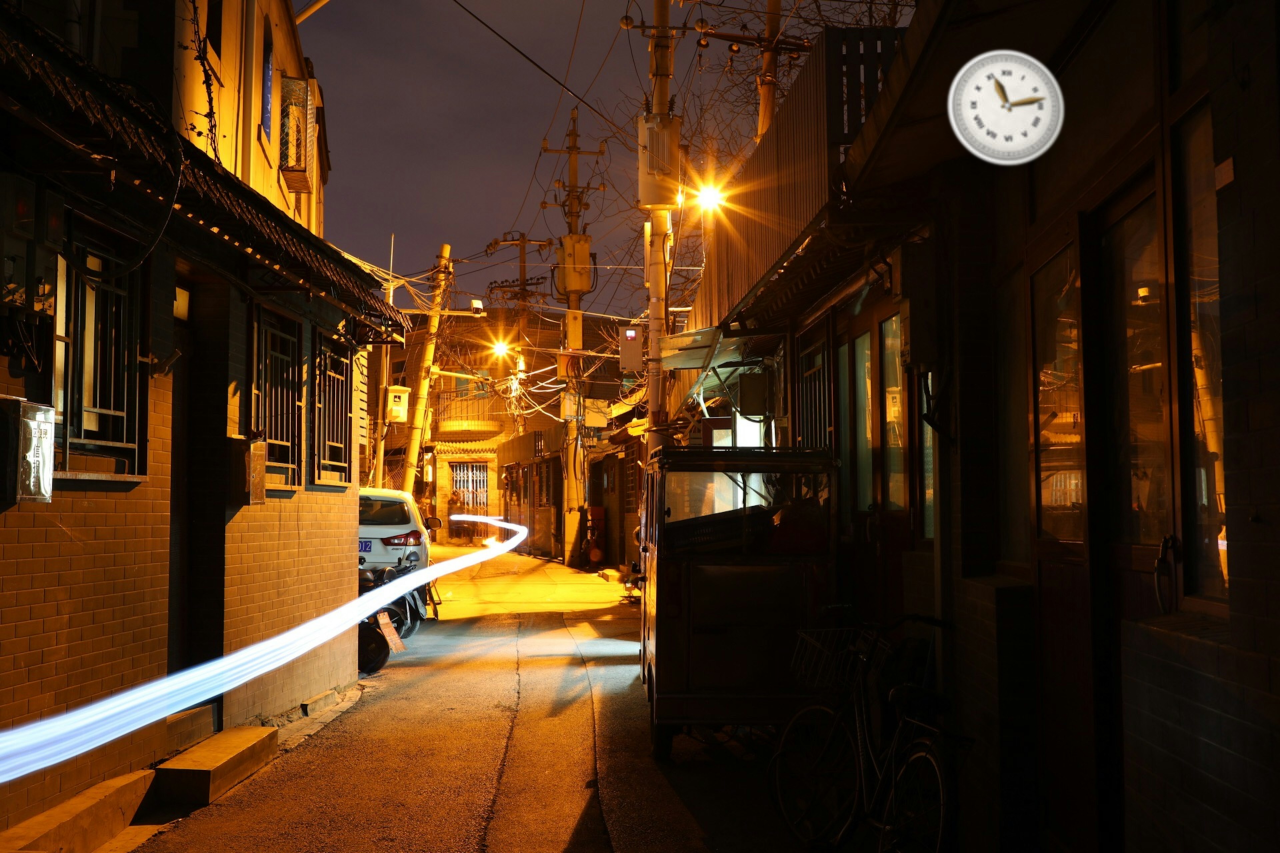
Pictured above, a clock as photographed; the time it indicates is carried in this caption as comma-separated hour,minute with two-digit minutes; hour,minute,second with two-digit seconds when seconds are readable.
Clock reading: 11,13
